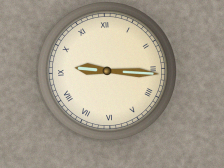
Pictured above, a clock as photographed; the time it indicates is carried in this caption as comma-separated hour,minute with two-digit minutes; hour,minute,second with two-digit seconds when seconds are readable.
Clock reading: 9,16
